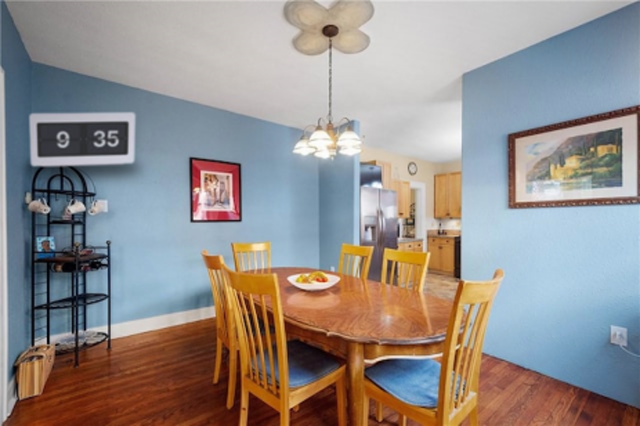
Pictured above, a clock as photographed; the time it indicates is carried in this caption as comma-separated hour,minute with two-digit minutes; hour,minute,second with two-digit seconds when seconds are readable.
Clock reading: 9,35
